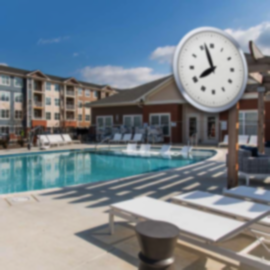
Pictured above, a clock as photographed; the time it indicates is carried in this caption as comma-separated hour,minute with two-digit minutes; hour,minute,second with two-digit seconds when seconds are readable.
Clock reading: 7,57
